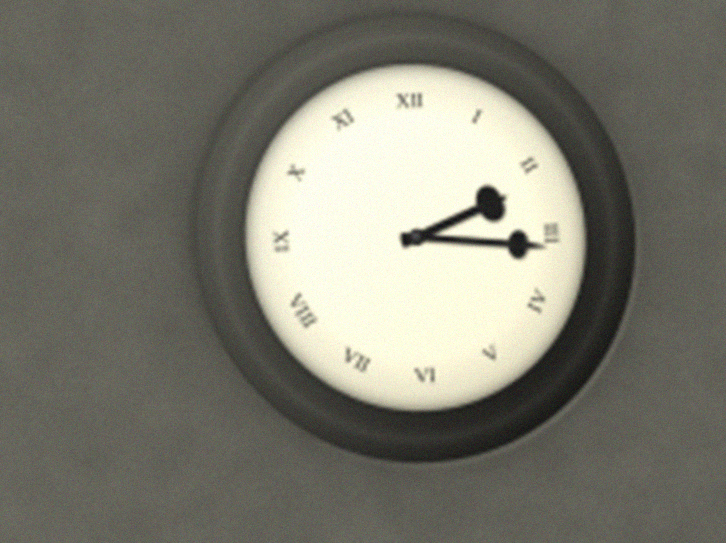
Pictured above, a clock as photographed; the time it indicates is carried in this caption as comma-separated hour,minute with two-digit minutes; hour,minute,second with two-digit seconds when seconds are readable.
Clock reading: 2,16
